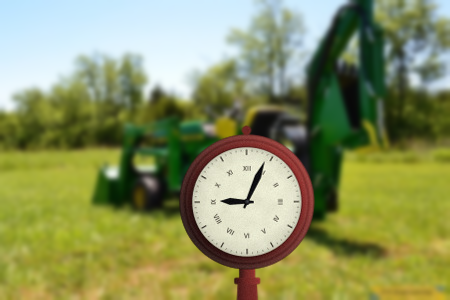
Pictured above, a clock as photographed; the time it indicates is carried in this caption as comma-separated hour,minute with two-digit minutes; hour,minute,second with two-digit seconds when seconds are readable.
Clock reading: 9,04
